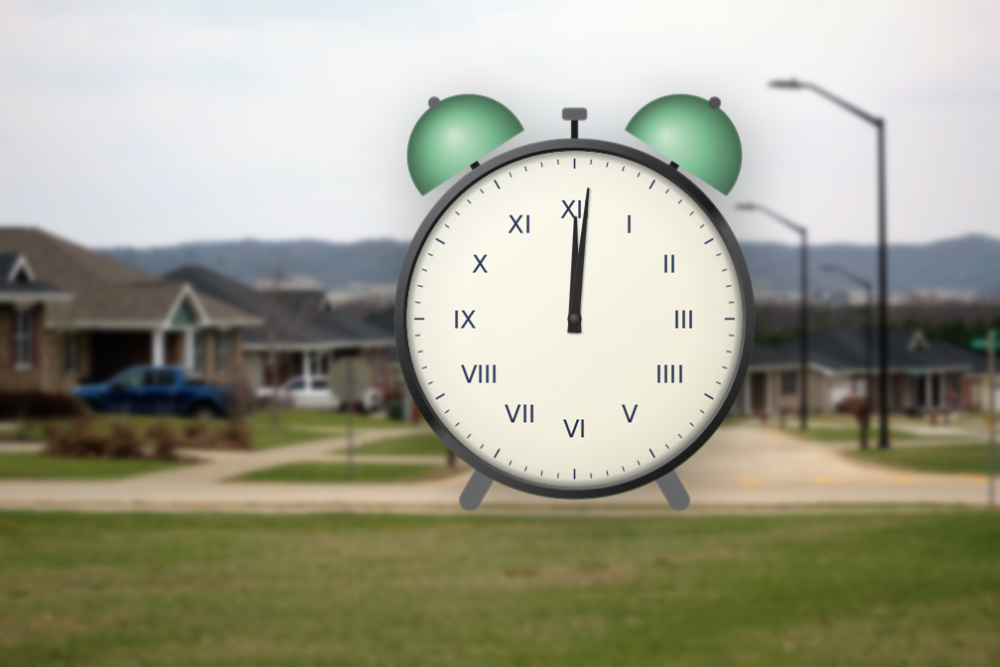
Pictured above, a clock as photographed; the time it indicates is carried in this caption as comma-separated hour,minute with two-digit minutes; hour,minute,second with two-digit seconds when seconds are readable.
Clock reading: 12,01
